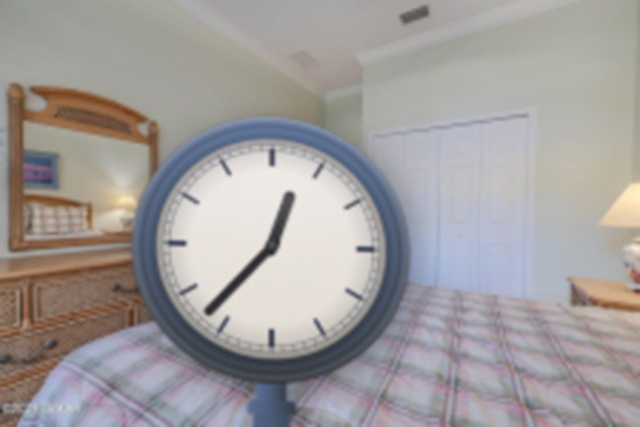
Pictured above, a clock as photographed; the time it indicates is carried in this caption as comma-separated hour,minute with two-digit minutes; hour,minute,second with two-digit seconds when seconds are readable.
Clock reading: 12,37
